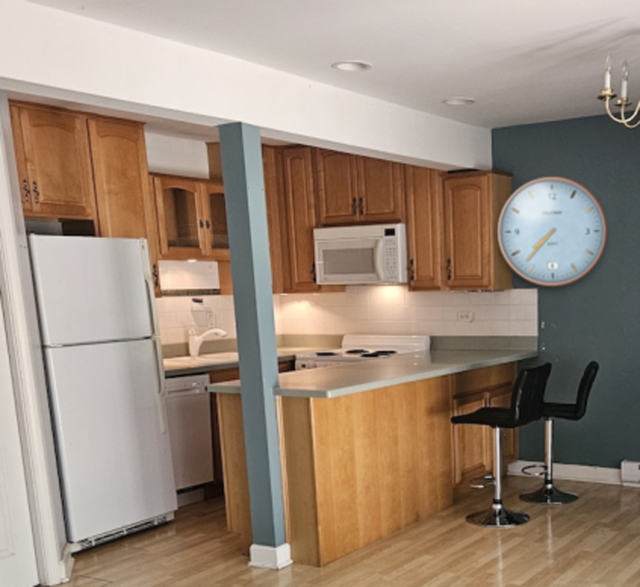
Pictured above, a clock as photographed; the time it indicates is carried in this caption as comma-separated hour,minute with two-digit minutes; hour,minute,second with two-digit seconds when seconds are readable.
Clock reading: 7,37
